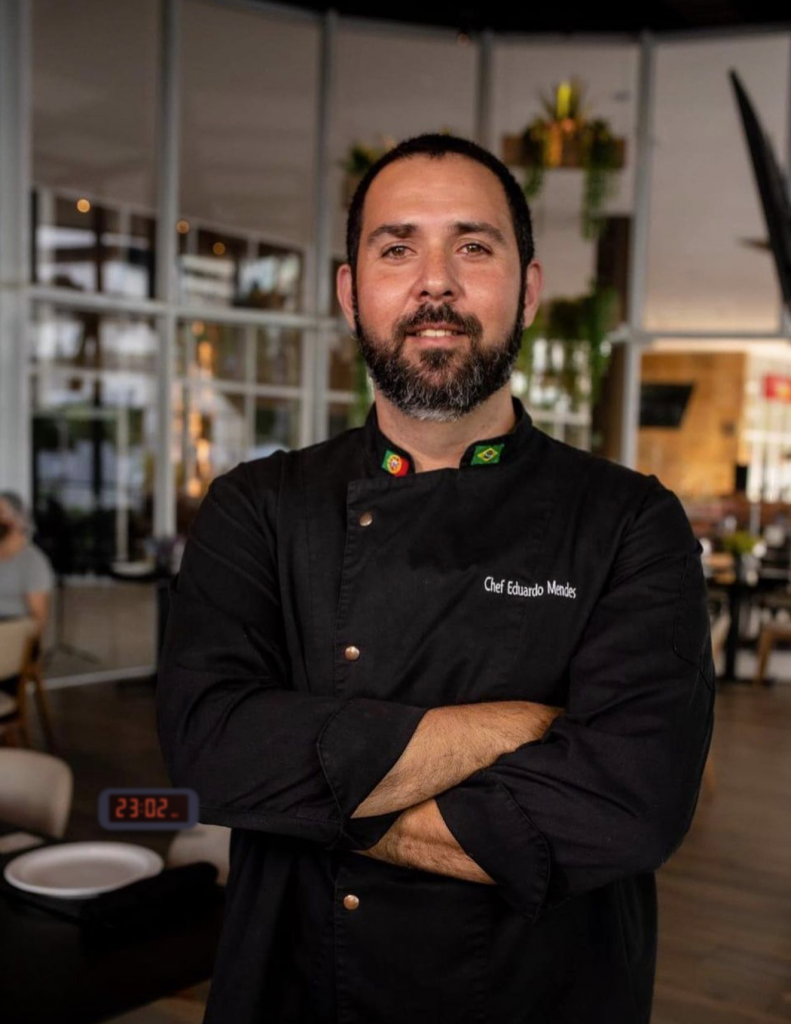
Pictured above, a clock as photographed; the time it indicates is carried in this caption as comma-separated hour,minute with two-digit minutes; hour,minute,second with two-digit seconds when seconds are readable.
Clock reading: 23,02
